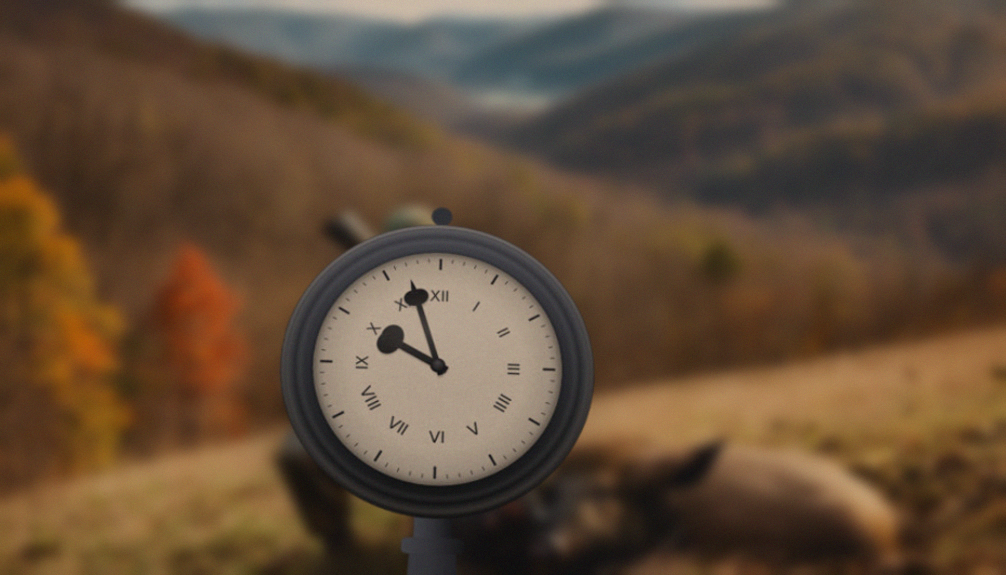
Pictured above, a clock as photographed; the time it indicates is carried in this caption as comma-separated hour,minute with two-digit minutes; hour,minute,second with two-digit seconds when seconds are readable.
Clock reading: 9,57
